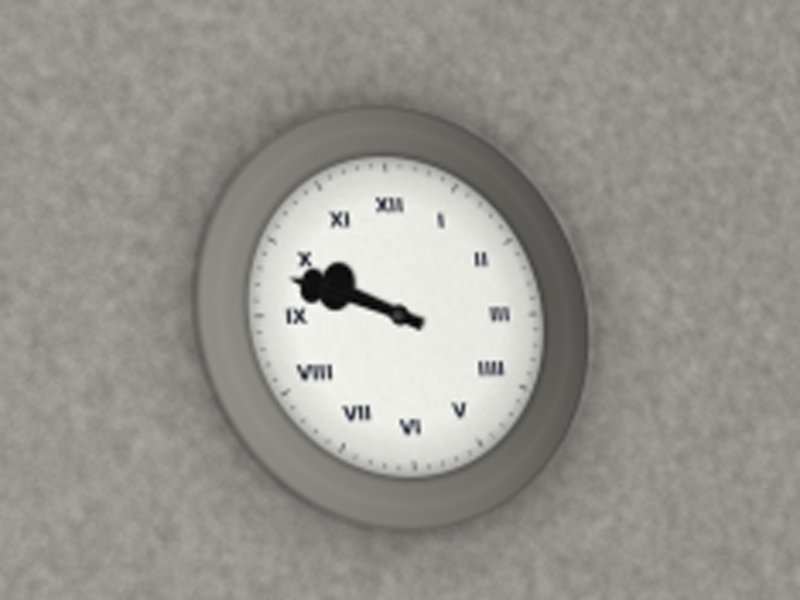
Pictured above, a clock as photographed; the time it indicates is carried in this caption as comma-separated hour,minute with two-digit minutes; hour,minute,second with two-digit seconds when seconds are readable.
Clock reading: 9,48
